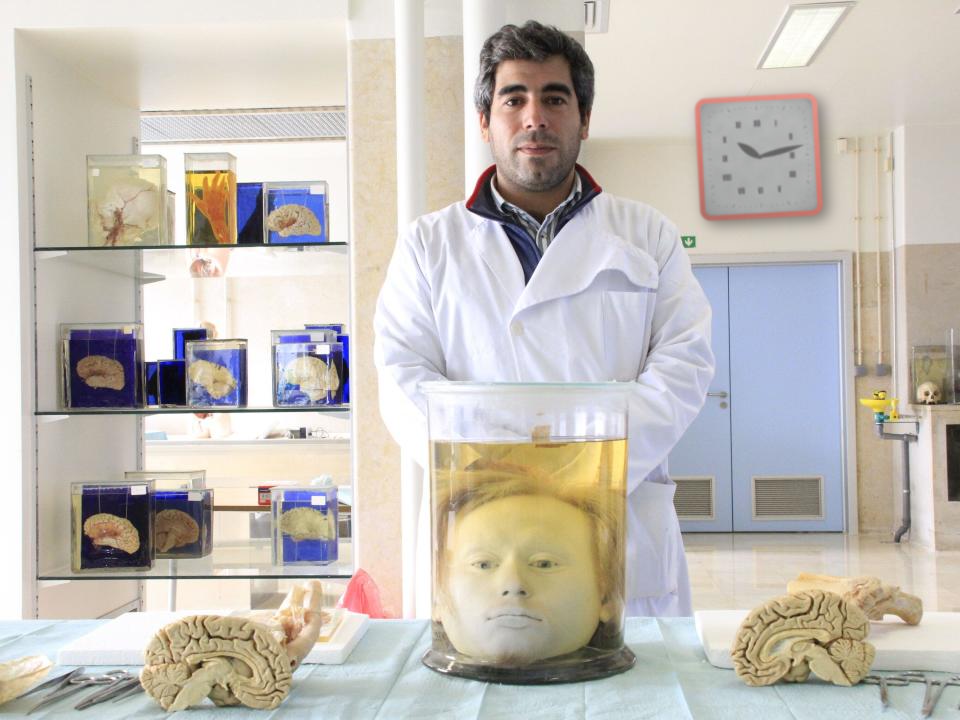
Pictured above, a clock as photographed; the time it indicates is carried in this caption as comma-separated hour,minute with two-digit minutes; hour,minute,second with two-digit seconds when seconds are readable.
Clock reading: 10,13
